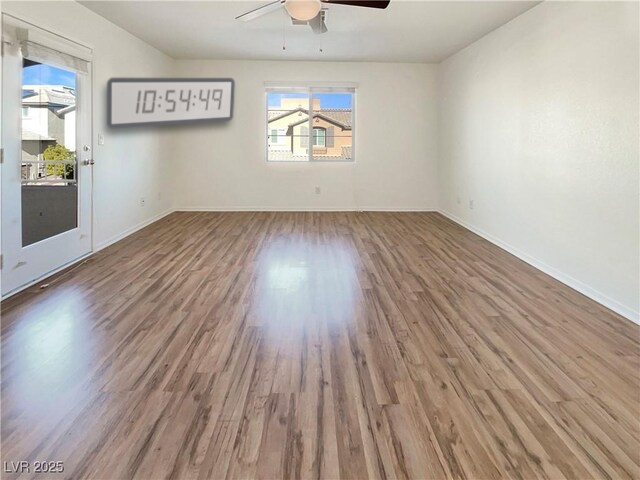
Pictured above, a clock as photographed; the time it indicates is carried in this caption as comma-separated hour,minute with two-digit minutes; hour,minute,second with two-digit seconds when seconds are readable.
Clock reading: 10,54,49
